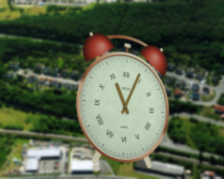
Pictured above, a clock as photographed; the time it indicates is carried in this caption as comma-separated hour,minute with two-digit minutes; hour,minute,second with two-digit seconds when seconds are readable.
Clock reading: 11,04
